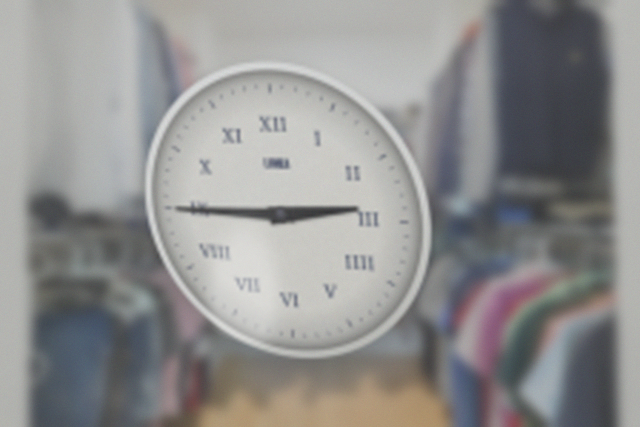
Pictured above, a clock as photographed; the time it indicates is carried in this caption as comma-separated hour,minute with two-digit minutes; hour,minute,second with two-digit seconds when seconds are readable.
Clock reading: 2,45
